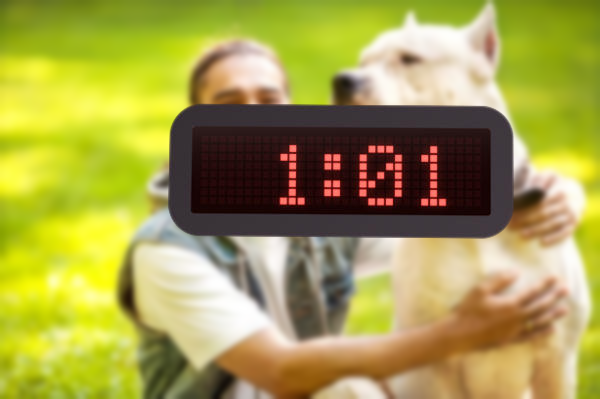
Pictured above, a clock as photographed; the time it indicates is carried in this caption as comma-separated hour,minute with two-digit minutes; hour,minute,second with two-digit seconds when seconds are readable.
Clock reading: 1,01
